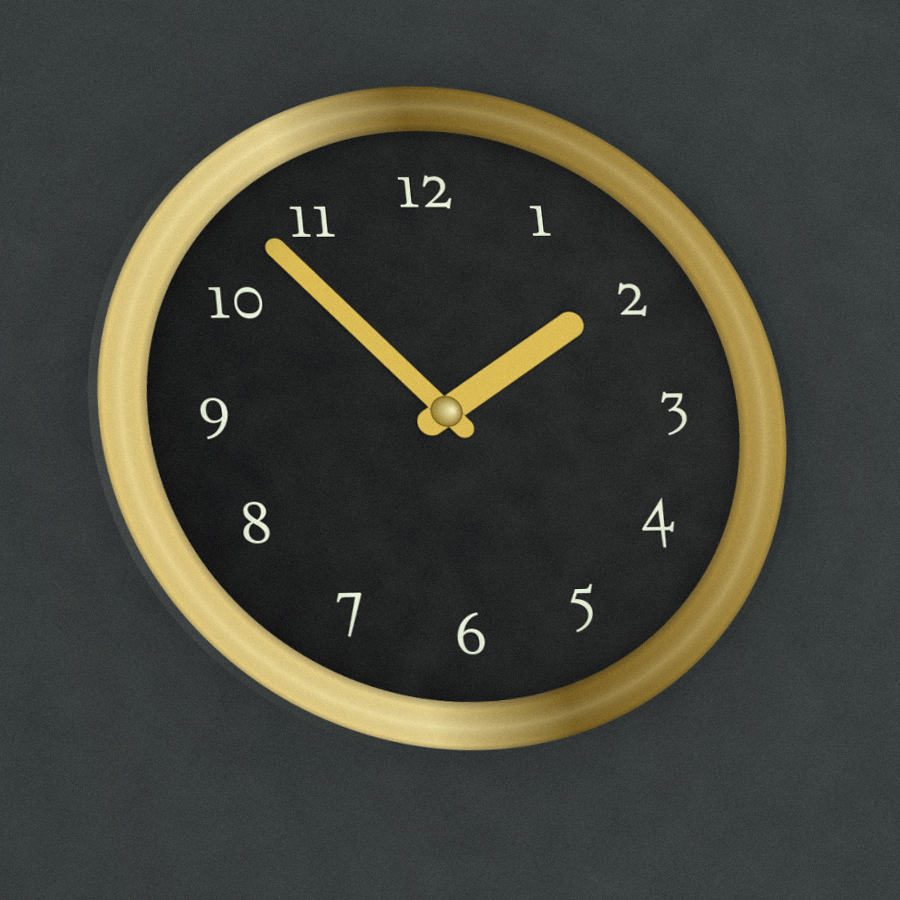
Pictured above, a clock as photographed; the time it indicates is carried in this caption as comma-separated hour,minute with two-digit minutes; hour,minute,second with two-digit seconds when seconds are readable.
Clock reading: 1,53
